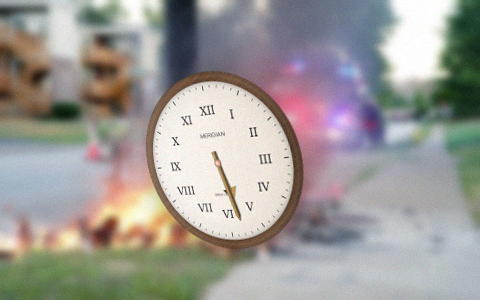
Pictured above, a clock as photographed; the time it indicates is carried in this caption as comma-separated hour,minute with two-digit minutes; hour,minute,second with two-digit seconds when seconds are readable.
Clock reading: 5,28
